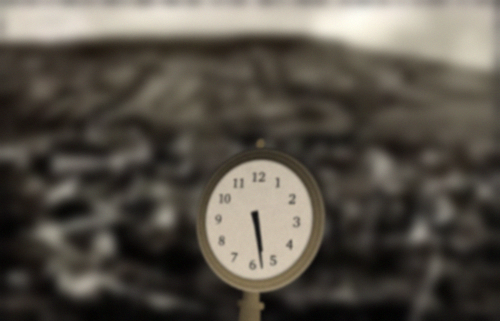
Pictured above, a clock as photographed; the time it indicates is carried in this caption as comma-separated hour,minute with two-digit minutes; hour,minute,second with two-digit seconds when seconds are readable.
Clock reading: 5,28
